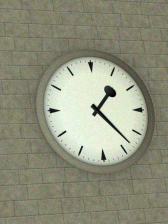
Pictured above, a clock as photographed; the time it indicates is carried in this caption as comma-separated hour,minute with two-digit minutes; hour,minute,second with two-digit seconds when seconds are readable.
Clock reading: 1,23
